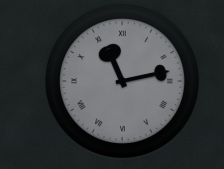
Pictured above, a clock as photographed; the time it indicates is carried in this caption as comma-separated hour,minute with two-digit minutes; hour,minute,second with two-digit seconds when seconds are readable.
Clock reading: 11,13
